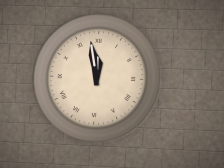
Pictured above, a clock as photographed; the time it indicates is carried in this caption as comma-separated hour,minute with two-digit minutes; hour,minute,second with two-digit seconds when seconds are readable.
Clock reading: 11,58
